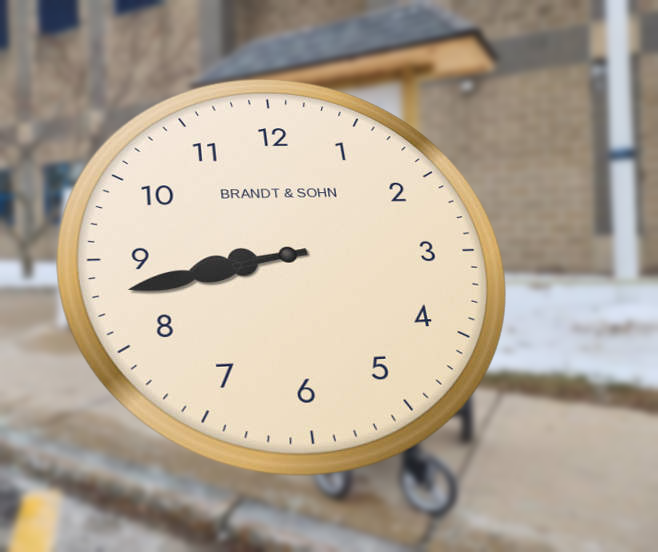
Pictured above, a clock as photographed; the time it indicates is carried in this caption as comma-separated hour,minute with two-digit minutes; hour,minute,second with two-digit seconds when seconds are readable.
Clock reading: 8,43
